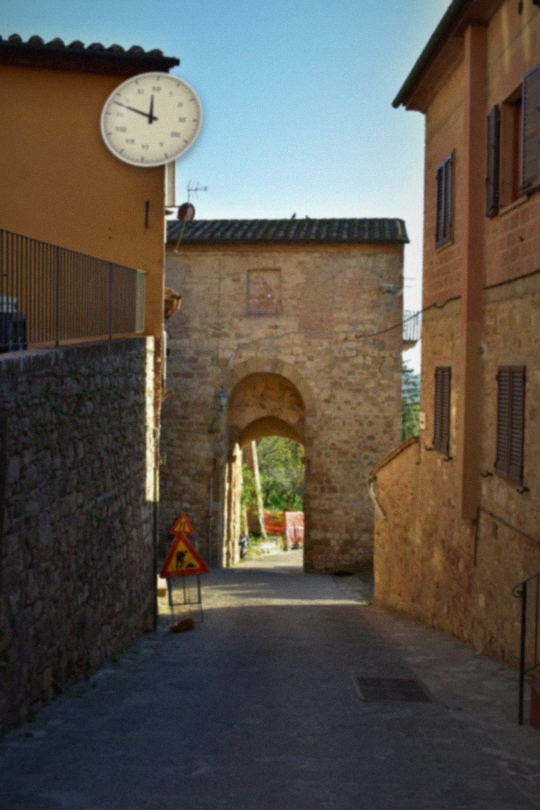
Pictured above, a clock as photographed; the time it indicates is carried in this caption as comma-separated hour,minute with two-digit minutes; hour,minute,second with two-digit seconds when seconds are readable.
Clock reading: 11,48
